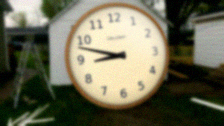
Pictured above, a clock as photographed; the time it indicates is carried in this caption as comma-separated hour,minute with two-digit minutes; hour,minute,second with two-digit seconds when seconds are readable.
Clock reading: 8,48
